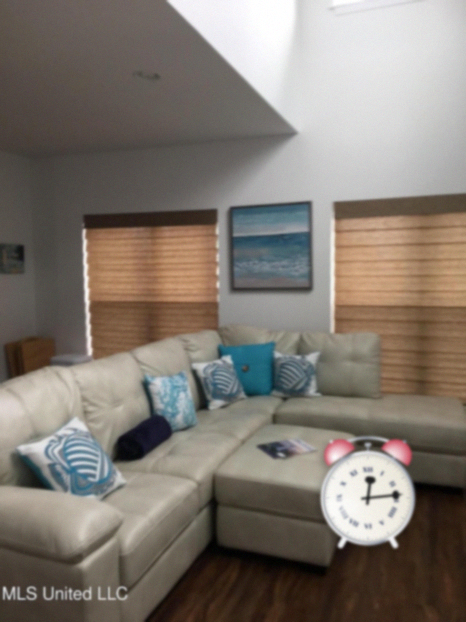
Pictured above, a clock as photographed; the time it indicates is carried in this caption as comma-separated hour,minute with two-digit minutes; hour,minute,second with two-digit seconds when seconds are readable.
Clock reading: 12,14
